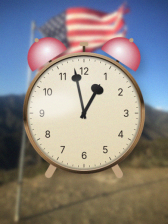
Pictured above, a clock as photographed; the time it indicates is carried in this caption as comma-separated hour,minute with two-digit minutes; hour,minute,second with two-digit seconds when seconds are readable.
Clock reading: 12,58
